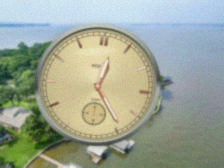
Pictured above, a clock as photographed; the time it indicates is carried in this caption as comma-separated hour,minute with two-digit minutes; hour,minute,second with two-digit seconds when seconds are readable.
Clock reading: 12,24
